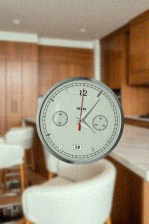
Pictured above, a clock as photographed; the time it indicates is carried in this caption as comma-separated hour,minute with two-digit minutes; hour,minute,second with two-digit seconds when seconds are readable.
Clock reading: 4,06
